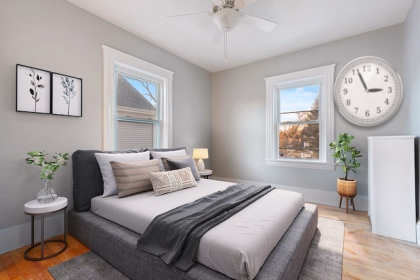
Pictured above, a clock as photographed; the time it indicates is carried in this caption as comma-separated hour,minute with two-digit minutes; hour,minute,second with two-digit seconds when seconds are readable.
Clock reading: 2,56
